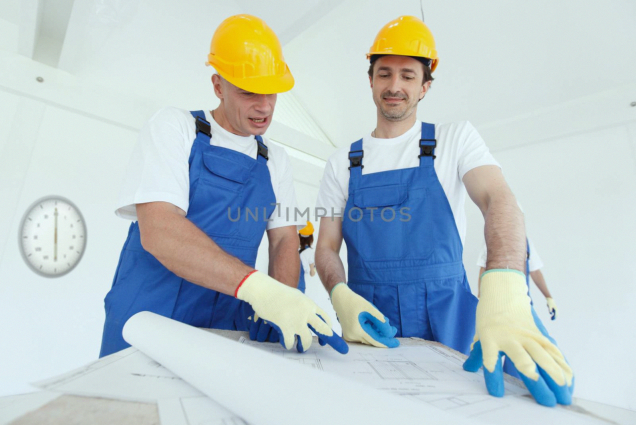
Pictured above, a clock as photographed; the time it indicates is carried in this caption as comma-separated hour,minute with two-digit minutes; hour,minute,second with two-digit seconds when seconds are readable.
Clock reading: 6,00
